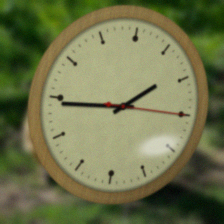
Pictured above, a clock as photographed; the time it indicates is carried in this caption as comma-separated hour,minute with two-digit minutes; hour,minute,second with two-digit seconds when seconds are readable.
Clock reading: 1,44,15
